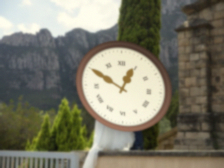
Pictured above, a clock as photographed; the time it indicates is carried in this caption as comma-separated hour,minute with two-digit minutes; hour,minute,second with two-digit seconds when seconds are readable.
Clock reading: 12,50
